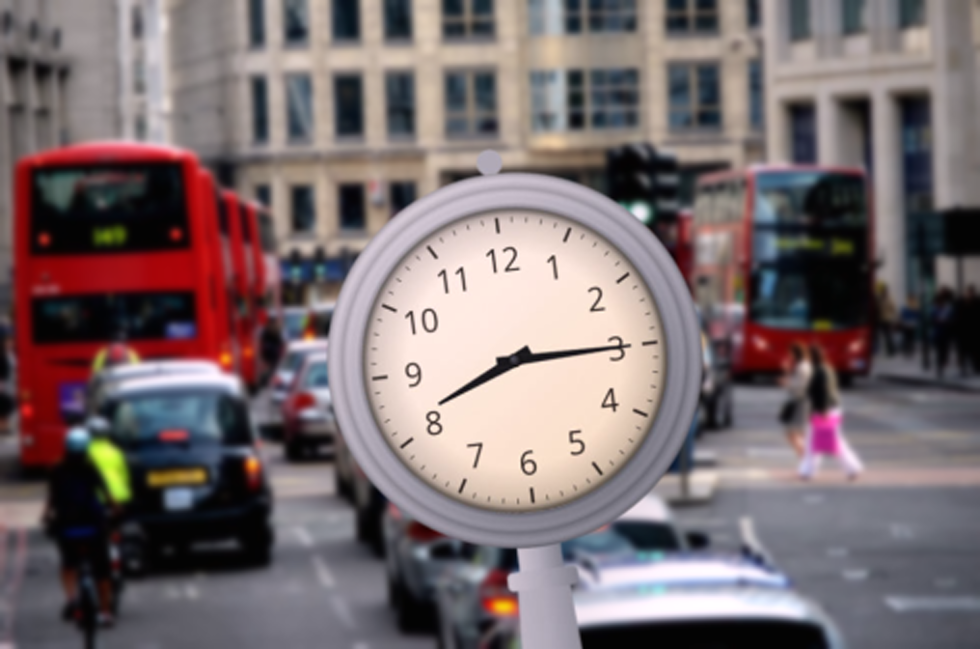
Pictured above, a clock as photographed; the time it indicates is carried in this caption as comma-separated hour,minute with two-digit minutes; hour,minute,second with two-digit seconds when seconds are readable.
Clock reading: 8,15
